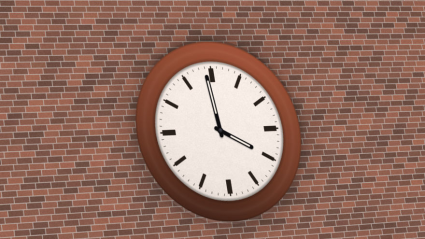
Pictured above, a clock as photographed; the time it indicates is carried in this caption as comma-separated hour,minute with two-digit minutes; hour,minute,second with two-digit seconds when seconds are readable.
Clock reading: 3,59
